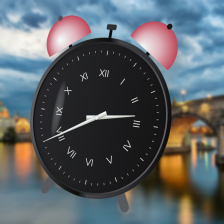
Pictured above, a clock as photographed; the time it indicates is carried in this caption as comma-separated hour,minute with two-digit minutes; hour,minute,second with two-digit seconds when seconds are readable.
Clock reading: 2,40
